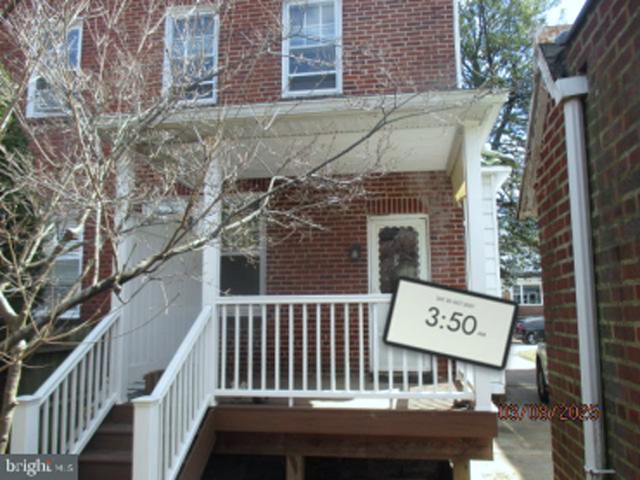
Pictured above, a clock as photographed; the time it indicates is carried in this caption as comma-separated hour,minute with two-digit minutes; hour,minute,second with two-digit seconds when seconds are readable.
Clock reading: 3,50
